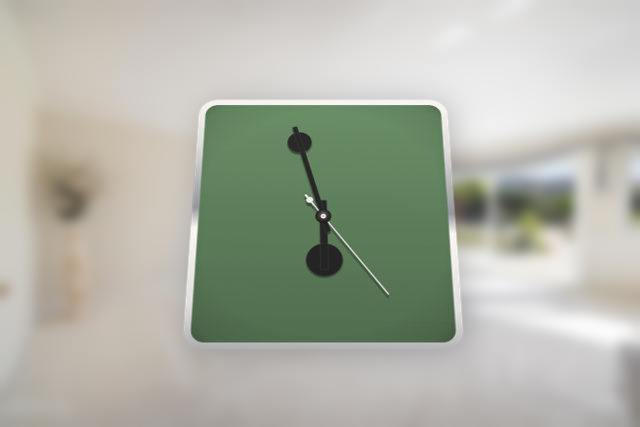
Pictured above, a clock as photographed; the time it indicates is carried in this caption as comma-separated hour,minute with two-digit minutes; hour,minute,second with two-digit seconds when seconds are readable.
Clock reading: 5,57,24
